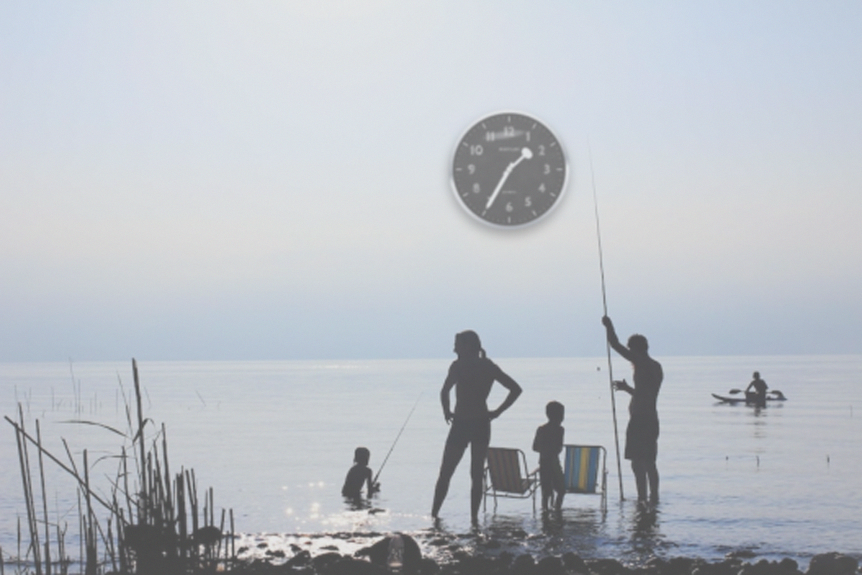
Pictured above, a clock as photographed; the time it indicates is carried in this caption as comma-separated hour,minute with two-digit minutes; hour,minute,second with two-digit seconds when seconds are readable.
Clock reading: 1,35
